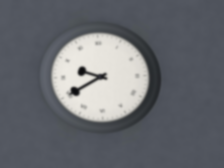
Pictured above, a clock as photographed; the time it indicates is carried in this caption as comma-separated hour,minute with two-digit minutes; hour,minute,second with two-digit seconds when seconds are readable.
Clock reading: 9,40
